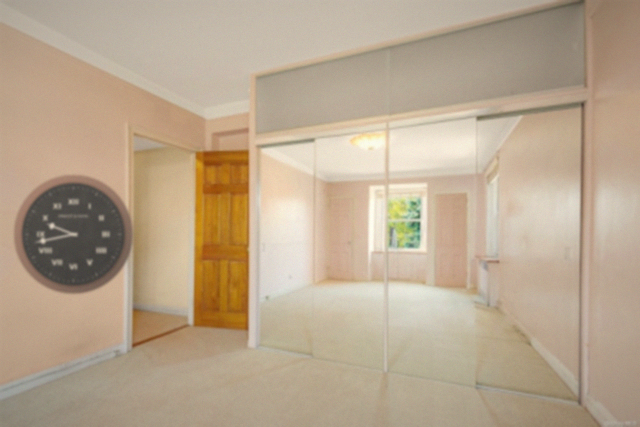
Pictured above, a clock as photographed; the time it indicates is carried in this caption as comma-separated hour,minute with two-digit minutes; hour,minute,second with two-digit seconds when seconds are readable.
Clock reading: 9,43
